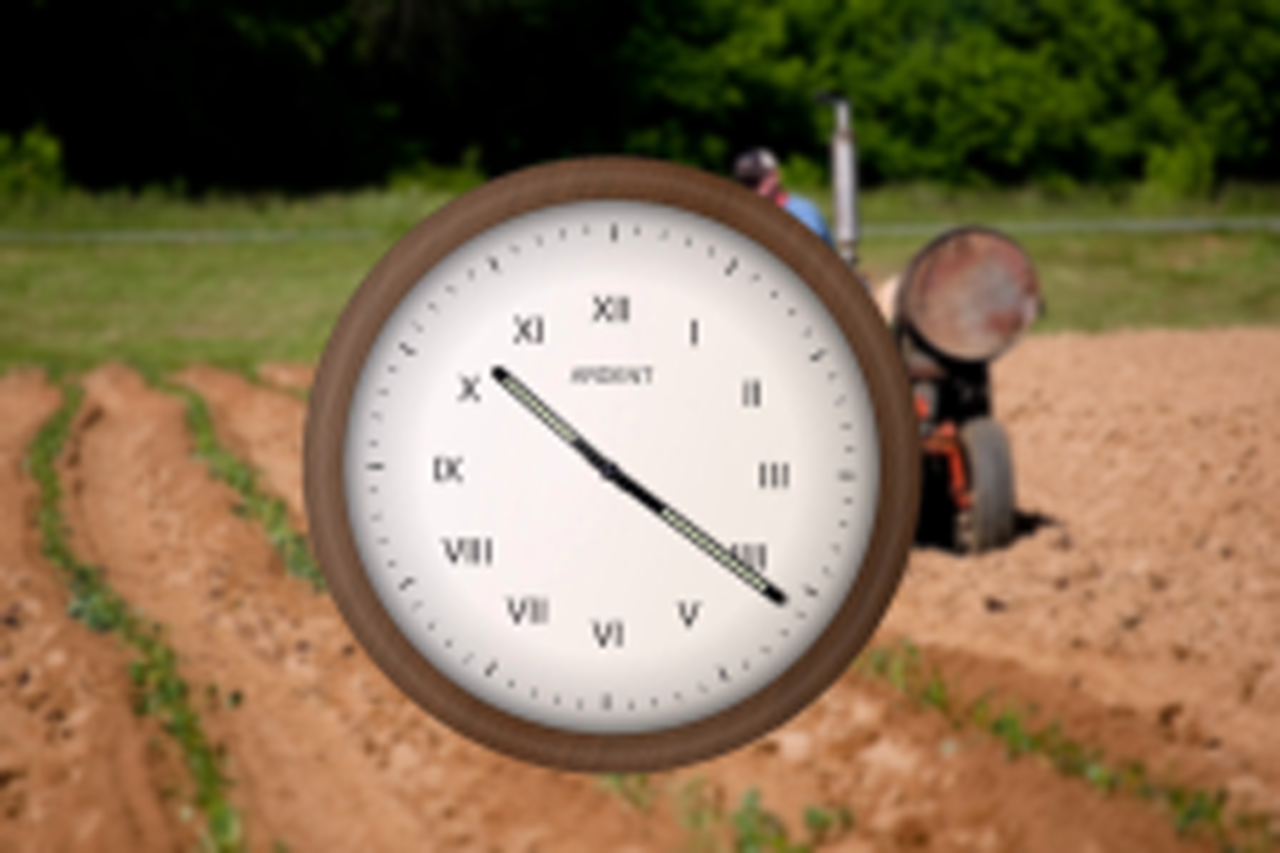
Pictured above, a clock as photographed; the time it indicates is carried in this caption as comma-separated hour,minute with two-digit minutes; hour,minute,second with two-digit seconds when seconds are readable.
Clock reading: 10,21
